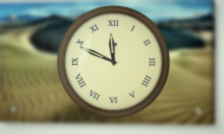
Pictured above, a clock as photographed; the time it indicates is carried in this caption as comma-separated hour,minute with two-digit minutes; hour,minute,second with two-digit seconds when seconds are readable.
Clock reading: 11,49
